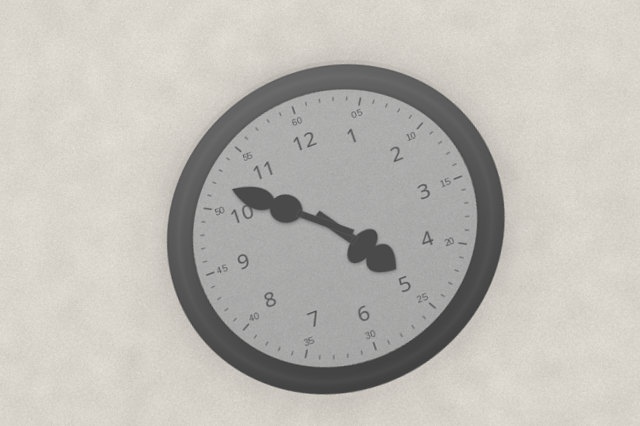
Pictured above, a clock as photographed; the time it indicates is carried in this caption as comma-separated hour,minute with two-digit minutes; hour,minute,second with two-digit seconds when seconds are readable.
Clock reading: 4,52
